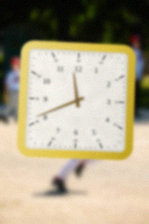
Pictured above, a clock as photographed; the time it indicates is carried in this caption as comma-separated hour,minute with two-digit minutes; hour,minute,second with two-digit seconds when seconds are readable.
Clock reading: 11,41
